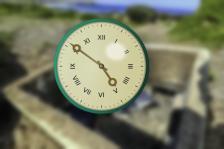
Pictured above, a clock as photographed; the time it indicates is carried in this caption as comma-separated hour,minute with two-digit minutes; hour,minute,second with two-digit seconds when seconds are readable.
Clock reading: 4,51
